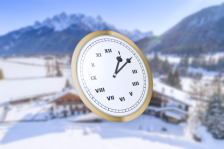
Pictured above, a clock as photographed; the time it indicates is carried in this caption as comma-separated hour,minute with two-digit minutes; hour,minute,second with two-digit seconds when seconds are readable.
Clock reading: 1,10
